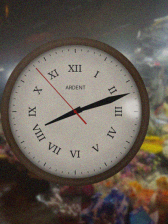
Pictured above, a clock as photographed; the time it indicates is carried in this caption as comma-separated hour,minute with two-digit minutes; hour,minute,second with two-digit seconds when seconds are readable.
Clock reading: 8,11,53
